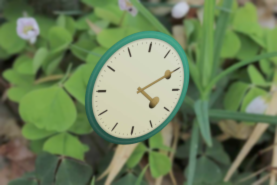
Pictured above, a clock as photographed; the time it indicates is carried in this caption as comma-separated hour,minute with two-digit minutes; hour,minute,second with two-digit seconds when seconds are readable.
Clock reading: 4,10
